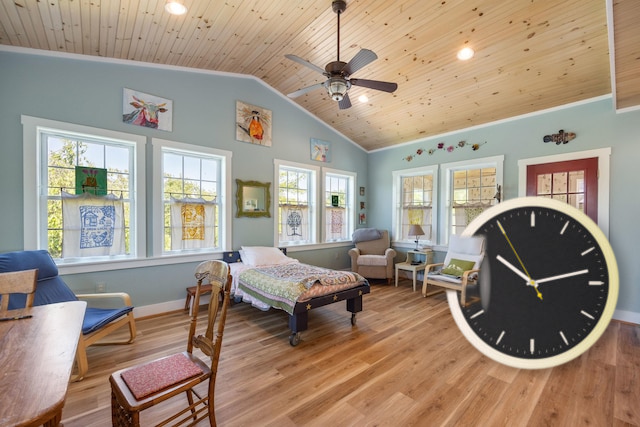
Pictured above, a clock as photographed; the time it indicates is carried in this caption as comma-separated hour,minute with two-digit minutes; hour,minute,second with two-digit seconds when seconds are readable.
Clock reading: 10,12,55
